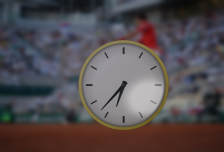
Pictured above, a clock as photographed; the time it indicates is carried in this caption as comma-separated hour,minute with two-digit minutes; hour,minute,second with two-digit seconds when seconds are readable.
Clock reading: 6,37
